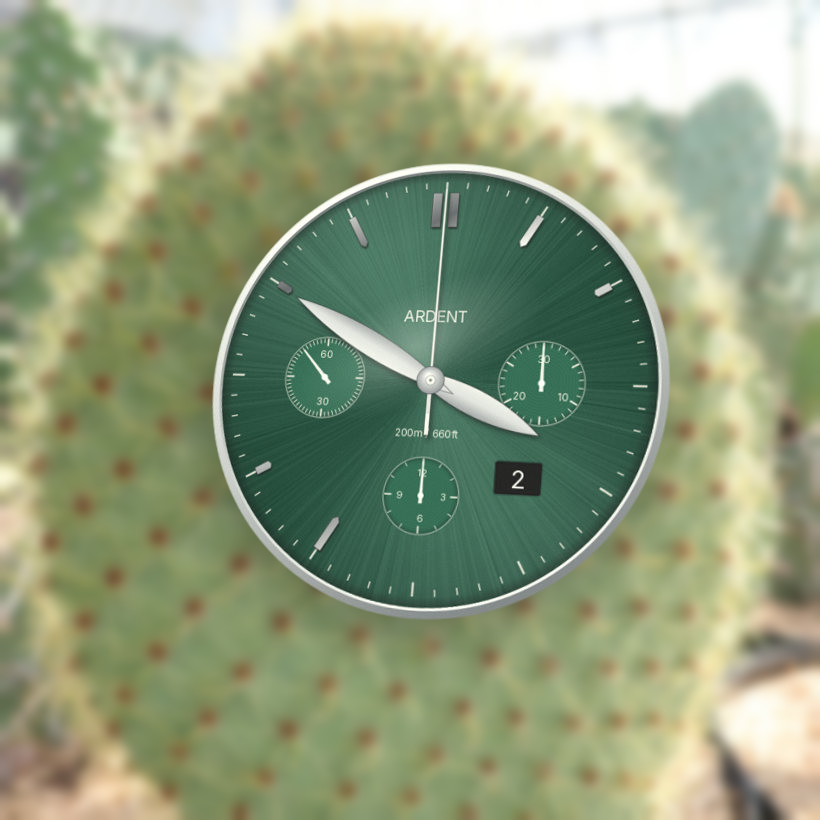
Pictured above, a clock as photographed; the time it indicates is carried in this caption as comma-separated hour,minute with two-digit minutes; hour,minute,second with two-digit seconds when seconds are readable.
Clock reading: 3,49,53
